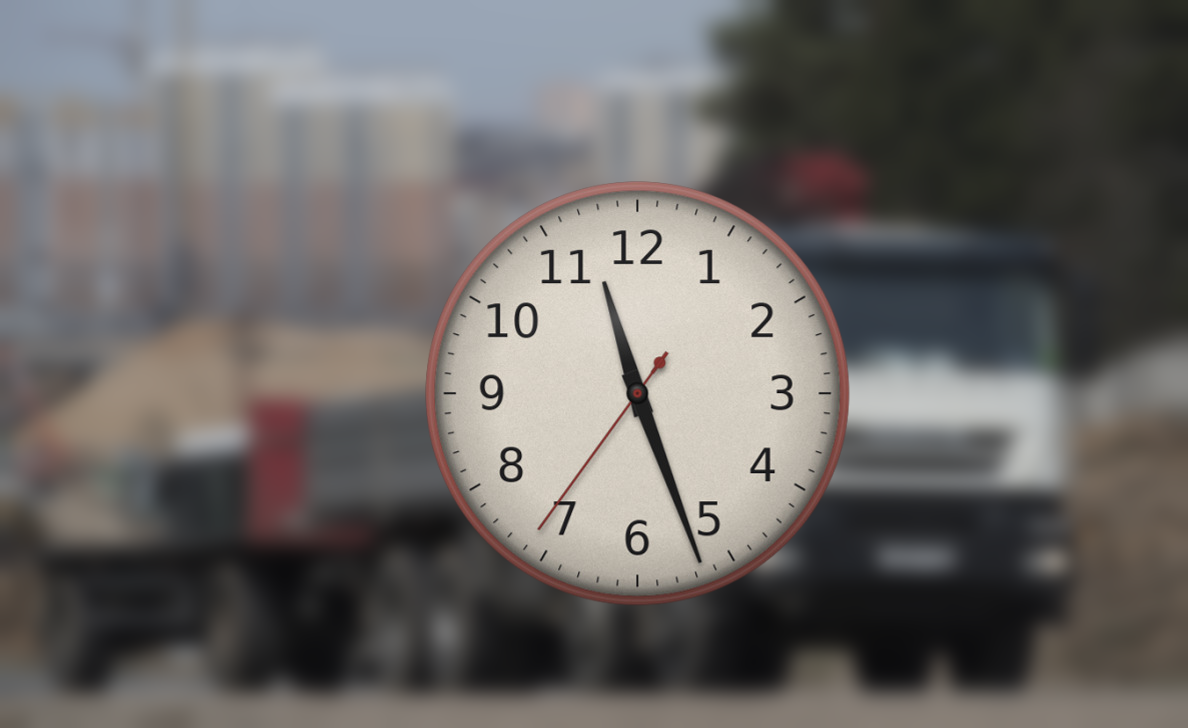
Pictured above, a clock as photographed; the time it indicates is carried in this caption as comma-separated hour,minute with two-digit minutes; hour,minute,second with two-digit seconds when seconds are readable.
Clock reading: 11,26,36
